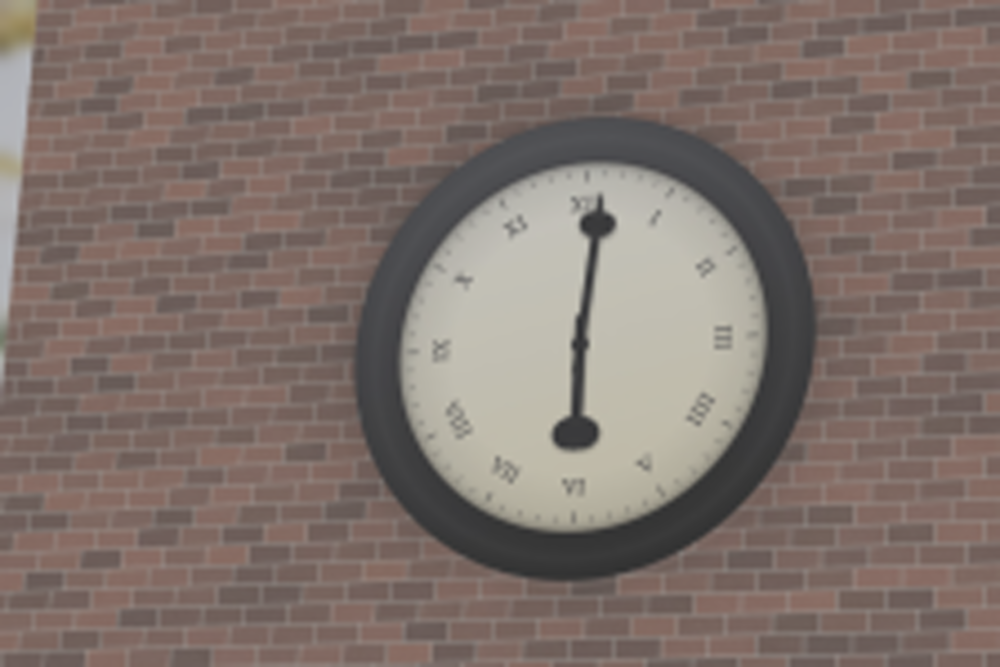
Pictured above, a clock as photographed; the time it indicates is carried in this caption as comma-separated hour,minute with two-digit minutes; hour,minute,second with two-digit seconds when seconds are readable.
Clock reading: 6,01
